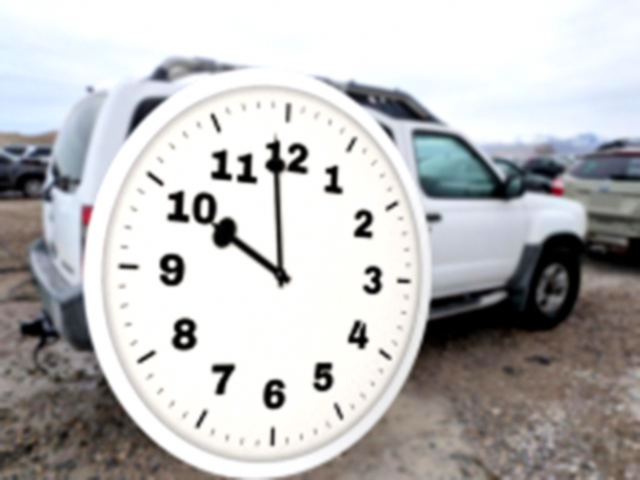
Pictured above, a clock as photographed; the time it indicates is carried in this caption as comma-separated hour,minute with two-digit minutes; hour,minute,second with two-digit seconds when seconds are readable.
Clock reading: 9,59
